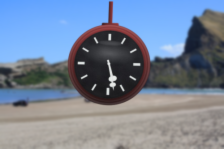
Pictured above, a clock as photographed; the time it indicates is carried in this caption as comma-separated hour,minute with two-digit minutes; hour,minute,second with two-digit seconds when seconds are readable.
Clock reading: 5,28
